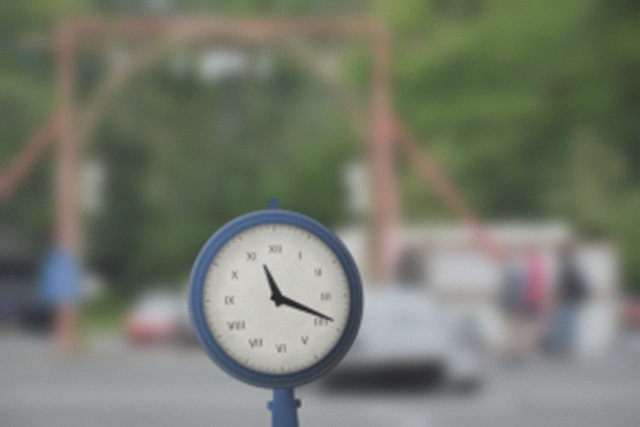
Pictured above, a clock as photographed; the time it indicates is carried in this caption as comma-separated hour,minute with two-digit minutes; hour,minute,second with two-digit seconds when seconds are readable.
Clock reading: 11,19
